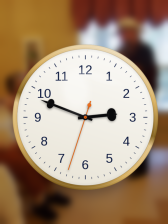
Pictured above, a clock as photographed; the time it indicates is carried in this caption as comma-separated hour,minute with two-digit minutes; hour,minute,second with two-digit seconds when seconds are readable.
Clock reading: 2,48,33
